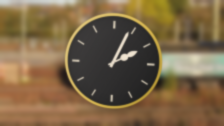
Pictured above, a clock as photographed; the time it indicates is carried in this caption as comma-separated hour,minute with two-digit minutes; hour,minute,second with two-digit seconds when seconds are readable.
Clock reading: 2,04
